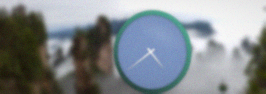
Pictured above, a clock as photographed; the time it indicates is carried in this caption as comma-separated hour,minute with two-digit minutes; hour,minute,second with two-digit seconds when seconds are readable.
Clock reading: 4,39
